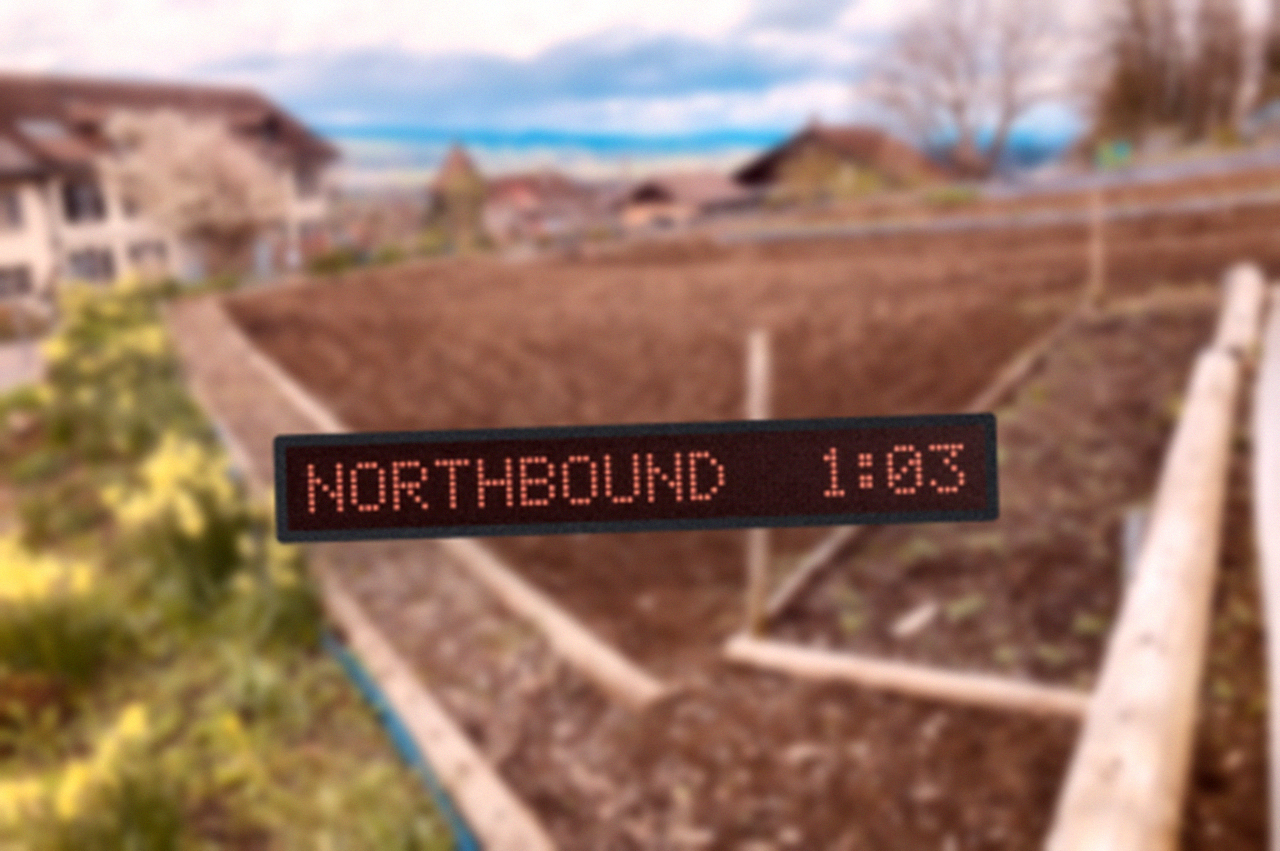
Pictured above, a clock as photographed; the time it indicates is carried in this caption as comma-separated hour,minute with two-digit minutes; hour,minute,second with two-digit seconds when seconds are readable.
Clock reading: 1,03
